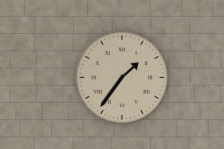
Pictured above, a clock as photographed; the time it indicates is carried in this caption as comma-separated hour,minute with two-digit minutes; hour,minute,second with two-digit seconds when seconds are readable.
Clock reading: 1,36
